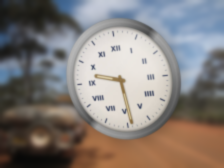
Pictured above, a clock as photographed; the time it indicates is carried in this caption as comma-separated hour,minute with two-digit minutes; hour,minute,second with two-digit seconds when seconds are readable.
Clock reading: 9,29
